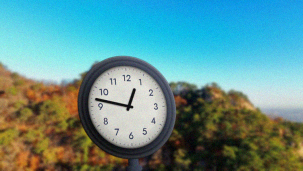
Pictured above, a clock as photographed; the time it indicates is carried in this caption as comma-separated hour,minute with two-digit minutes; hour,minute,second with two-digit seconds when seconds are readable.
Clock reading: 12,47
